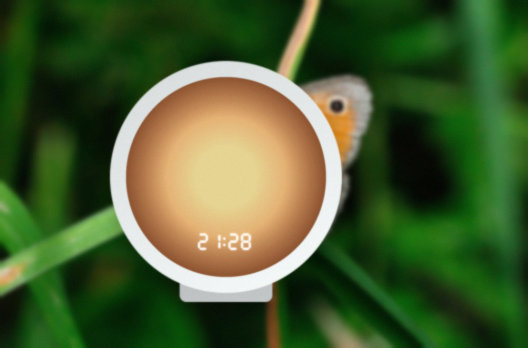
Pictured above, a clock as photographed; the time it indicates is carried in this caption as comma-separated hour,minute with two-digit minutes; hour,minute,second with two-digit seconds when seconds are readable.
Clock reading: 21,28
